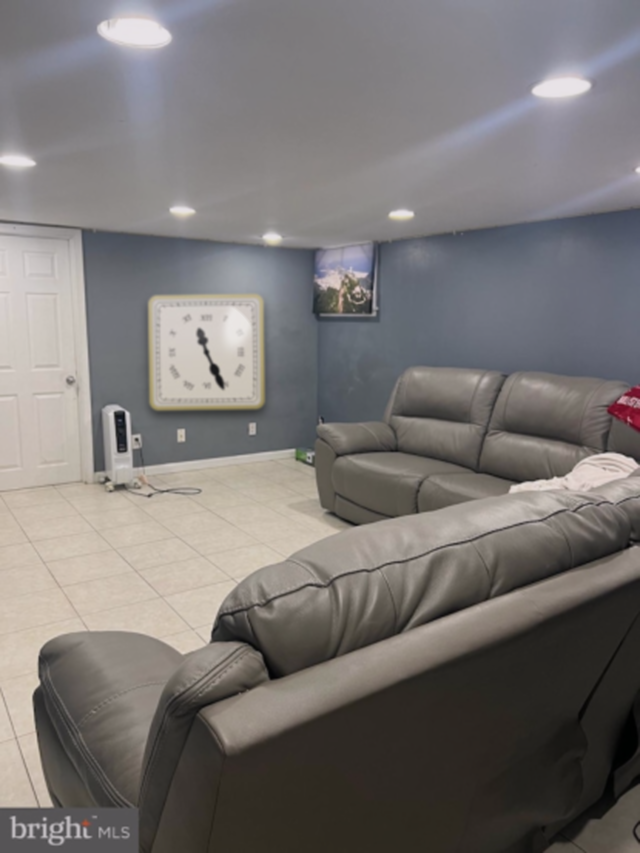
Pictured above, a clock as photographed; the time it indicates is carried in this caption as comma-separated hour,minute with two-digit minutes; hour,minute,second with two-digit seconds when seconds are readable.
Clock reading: 11,26
